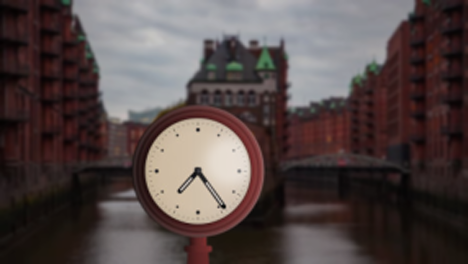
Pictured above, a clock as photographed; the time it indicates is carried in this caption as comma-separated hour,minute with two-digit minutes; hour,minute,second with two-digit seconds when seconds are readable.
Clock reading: 7,24
